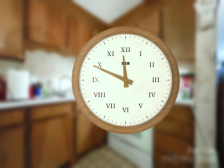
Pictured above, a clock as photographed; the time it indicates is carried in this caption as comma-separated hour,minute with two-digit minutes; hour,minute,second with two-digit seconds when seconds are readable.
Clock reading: 11,49
